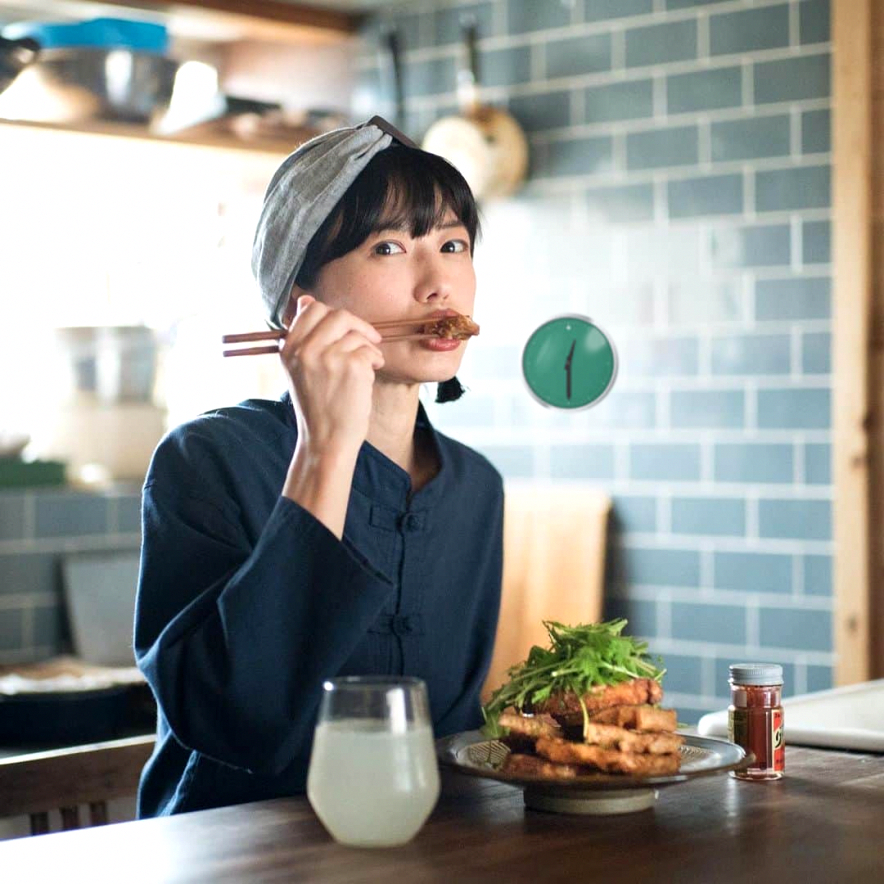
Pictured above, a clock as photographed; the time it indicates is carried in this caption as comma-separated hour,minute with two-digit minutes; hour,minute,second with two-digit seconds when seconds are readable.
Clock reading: 12,30
